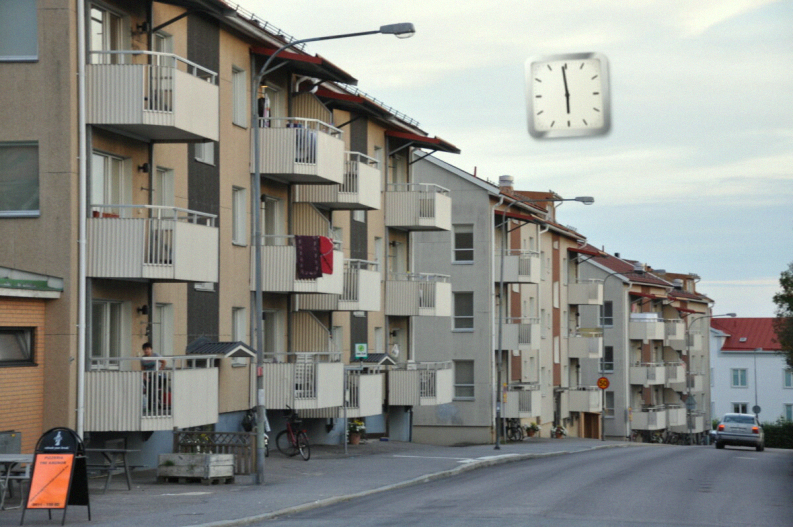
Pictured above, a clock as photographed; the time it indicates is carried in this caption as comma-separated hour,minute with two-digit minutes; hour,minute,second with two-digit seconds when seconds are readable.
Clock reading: 5,59
